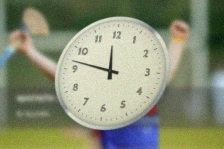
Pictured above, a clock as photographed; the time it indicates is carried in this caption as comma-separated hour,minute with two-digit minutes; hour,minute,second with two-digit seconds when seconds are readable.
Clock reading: 11,47
